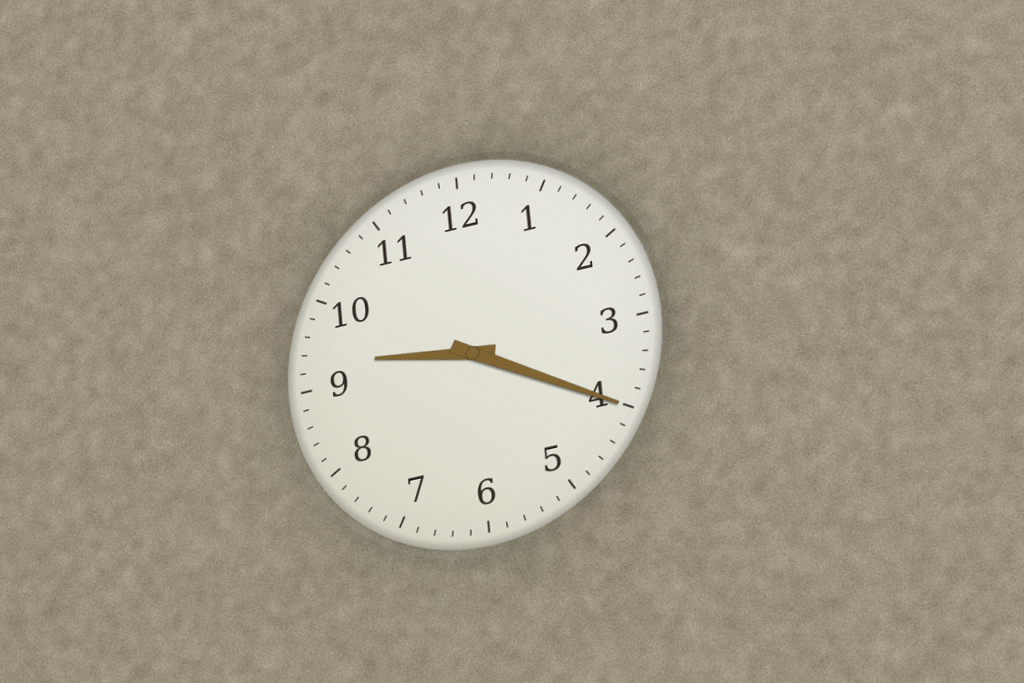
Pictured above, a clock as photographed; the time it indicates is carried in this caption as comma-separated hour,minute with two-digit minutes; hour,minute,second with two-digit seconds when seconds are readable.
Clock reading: 9,20
